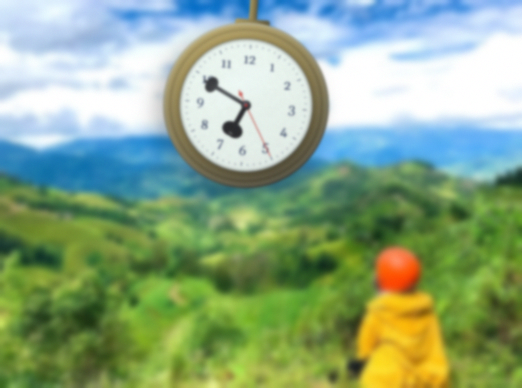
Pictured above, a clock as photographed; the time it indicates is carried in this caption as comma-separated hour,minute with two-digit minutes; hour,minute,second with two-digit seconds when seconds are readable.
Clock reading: 6,49,25
